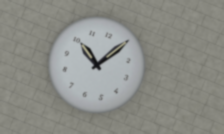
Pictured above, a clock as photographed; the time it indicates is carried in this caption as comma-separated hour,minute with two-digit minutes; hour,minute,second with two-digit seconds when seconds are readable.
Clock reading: 10,05
